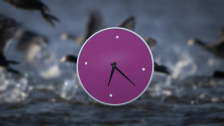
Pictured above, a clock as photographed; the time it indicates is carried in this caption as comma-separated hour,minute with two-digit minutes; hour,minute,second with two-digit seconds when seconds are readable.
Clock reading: 6,21
